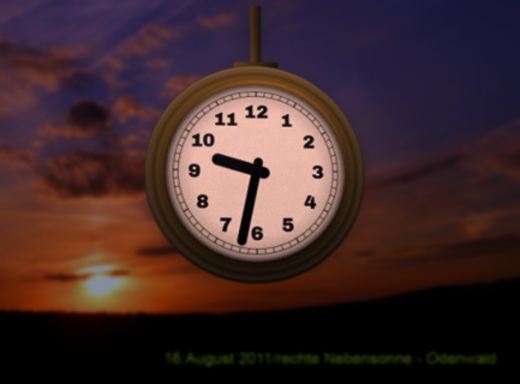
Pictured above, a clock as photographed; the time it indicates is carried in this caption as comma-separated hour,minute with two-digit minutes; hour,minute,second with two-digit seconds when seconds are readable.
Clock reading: 9,32
